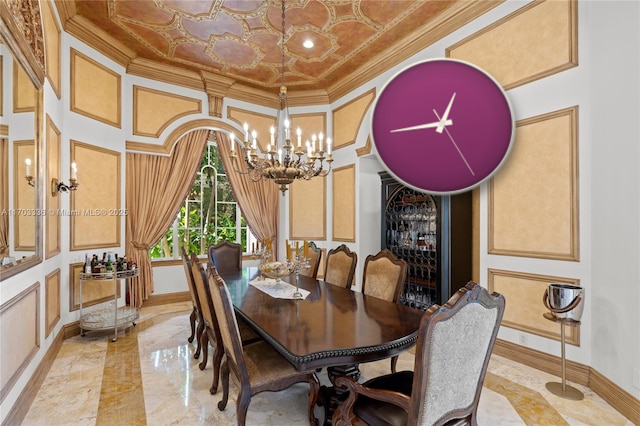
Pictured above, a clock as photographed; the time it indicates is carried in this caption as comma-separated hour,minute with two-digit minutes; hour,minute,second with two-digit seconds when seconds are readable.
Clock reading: 12,43,25
